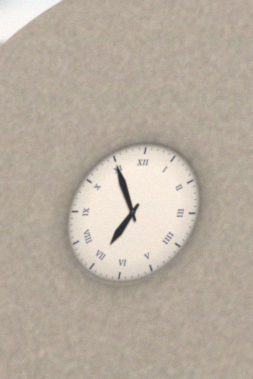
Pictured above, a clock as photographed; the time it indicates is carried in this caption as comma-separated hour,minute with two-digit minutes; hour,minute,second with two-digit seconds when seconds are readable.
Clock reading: 6,55
